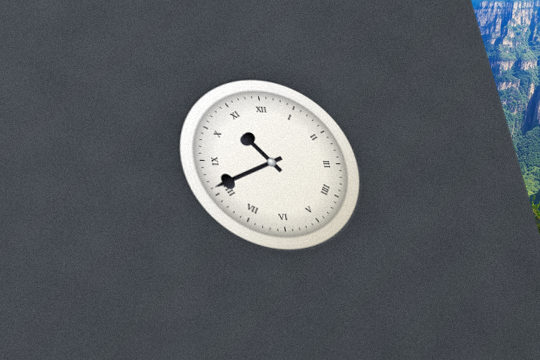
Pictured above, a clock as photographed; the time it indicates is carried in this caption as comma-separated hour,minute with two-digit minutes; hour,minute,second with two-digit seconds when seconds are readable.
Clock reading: 10,41
